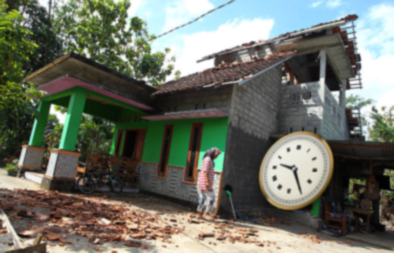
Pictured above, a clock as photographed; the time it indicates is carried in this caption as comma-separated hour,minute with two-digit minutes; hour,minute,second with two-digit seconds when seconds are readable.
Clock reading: 9,25
